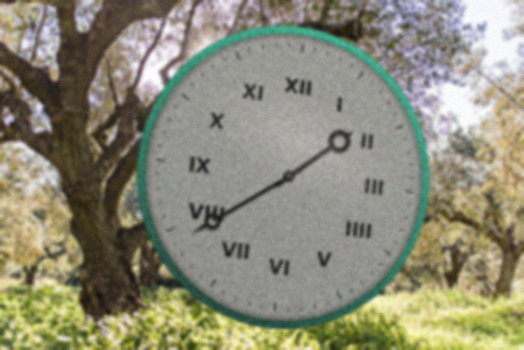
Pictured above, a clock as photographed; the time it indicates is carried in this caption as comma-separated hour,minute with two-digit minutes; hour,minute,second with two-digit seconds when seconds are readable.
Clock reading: 1,39
